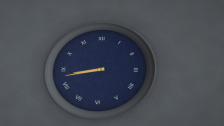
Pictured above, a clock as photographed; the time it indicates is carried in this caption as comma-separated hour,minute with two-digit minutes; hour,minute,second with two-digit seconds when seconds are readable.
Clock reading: 8,43
